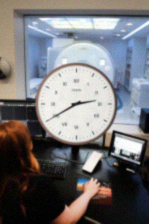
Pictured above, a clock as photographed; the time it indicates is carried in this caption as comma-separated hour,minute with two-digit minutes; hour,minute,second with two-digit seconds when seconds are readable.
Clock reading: 2,40
